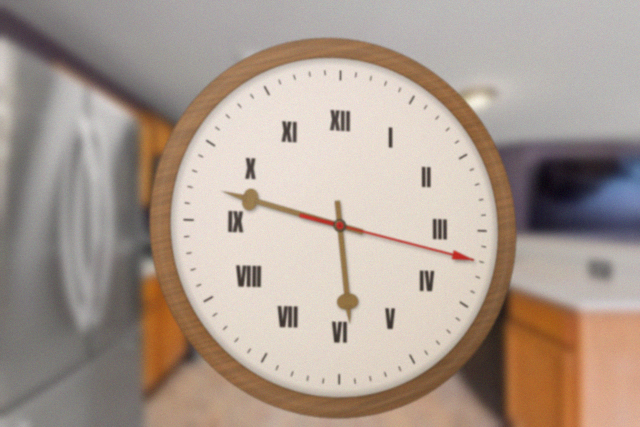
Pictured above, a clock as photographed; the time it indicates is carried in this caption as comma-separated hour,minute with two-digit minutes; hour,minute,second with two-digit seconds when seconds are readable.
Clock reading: 5,47,17
